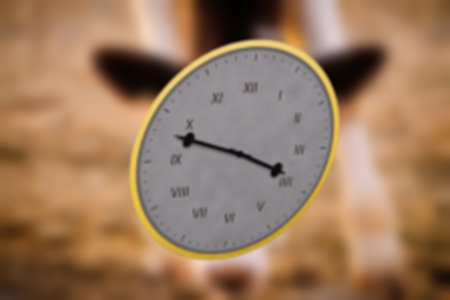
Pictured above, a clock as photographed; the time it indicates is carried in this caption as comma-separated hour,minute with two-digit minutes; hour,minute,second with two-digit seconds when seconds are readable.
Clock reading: 3,48
